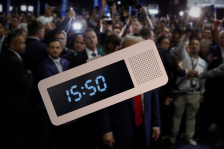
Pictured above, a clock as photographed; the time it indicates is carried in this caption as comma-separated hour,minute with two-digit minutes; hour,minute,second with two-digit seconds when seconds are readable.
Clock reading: 15,50
